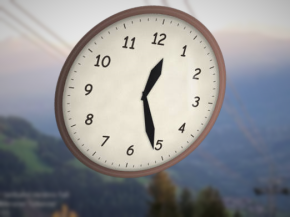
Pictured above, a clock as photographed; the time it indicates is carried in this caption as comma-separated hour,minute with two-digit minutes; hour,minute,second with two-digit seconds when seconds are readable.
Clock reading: 12,26
